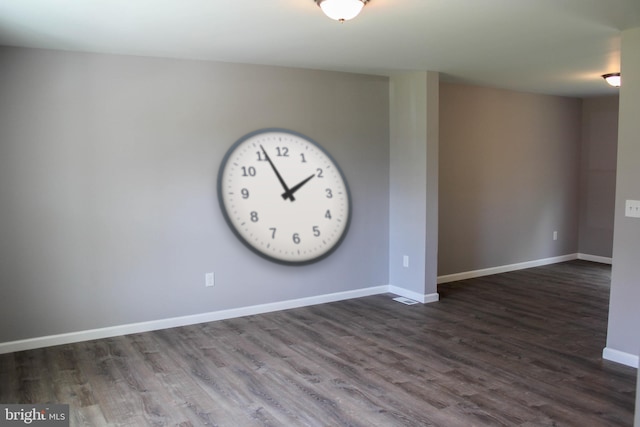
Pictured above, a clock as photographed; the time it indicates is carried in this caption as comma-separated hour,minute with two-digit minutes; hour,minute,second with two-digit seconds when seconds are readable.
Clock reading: 1,56
